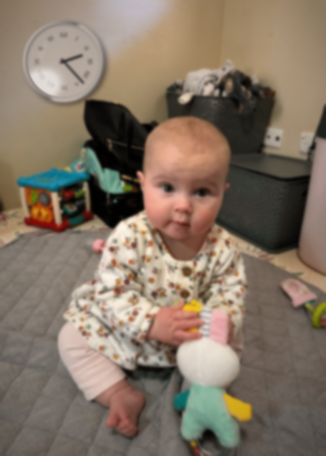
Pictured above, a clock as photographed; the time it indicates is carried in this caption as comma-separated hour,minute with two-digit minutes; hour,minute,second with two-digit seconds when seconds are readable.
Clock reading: 2,23
